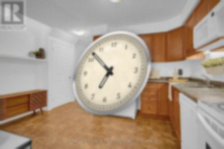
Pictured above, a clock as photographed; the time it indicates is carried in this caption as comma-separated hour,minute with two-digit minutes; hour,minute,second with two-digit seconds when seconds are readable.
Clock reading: 6,52
